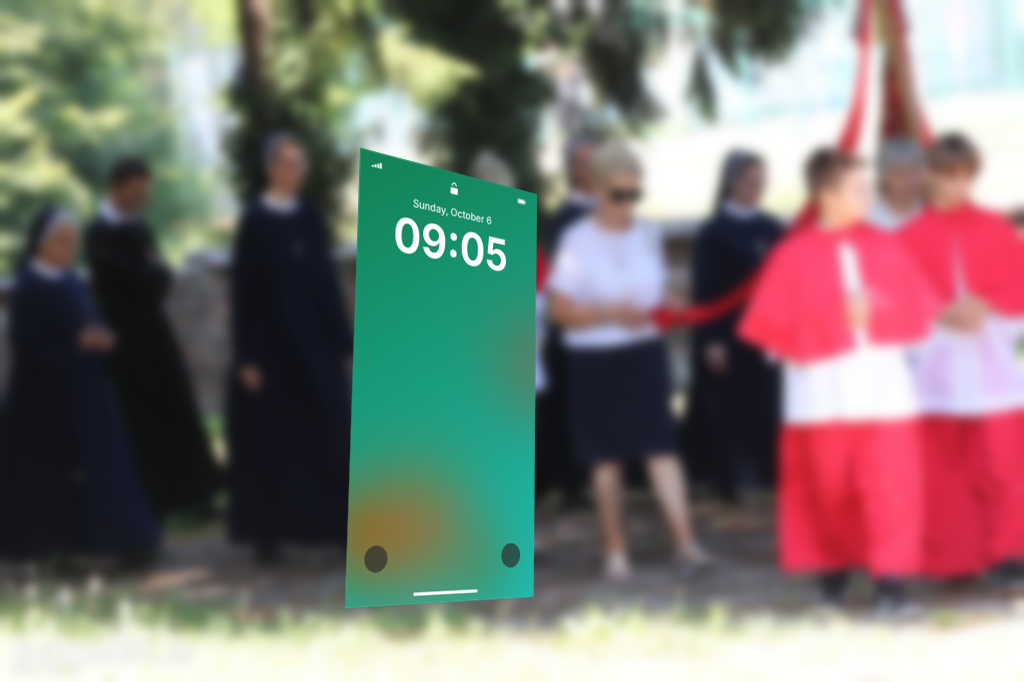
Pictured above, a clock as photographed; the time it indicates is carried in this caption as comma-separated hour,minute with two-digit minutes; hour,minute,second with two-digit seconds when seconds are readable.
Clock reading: 9,05
